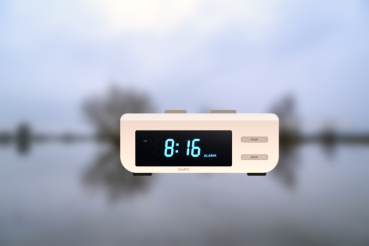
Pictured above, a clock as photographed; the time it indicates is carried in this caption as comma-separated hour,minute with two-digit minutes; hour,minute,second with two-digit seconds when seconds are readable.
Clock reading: 8,16
